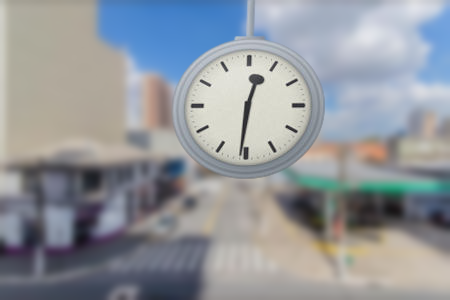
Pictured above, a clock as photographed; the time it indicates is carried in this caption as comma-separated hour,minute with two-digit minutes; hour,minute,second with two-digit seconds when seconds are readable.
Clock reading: 12,31
